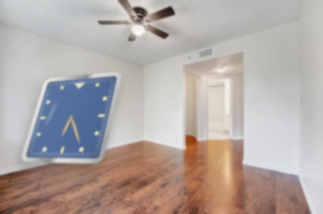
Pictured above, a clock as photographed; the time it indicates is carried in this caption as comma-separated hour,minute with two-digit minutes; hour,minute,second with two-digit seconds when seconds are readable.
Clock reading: 6,25
